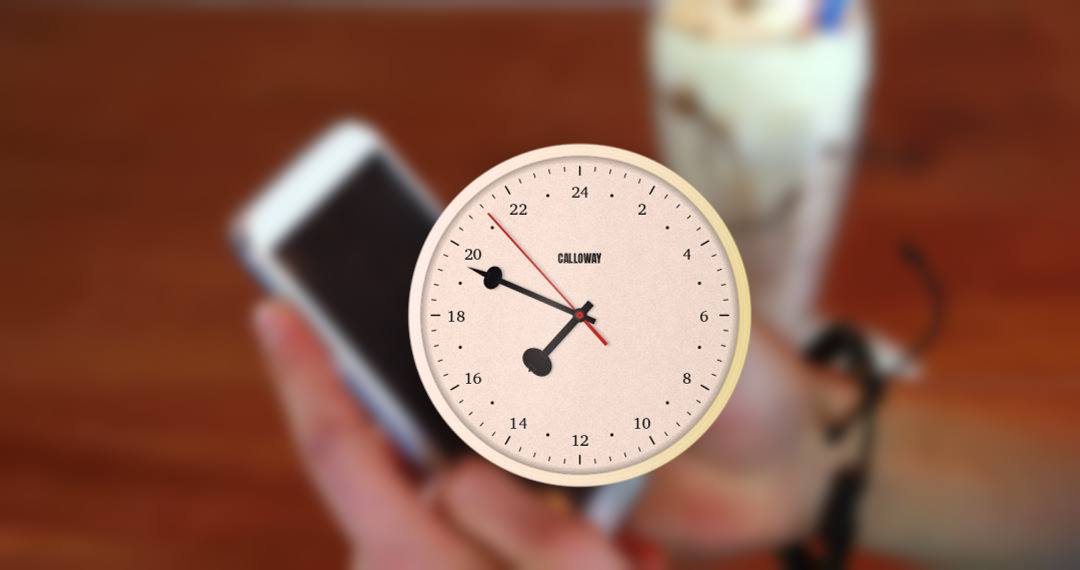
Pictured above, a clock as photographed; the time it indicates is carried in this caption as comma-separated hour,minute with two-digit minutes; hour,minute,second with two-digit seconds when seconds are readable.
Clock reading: 14,48,53
